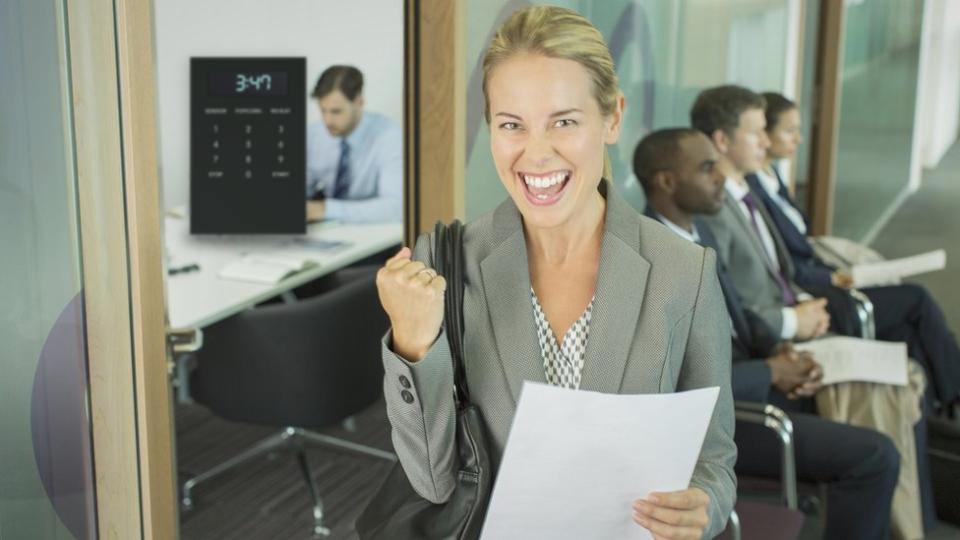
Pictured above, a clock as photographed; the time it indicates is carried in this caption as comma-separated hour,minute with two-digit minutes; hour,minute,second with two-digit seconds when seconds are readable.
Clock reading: 3,47
